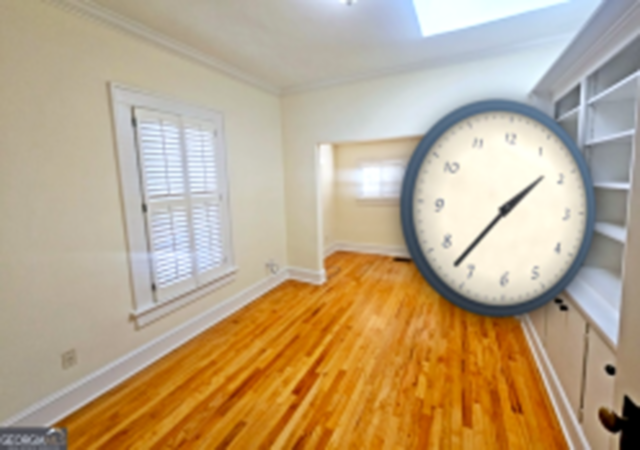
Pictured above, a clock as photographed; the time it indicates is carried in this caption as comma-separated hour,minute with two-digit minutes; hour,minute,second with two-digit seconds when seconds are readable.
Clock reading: 1,37
